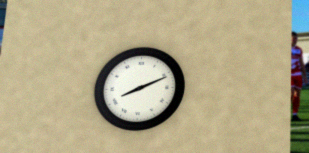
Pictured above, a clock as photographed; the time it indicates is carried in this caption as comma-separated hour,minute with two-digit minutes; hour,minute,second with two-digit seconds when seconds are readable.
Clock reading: 8,11
